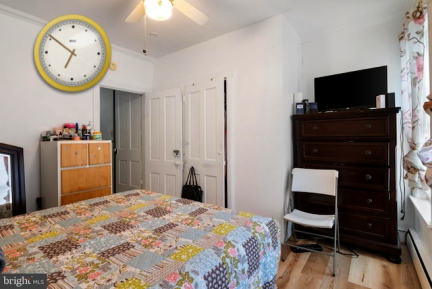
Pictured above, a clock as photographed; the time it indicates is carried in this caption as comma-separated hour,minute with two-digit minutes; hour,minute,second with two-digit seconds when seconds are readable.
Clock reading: 6,51
